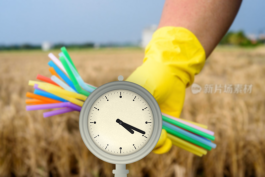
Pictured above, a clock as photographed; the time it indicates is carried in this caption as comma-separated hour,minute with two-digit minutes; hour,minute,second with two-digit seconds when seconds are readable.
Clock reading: 4,19
